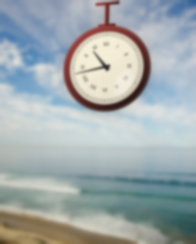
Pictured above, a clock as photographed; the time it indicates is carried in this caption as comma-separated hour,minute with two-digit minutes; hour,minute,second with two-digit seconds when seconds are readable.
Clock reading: 10,43
